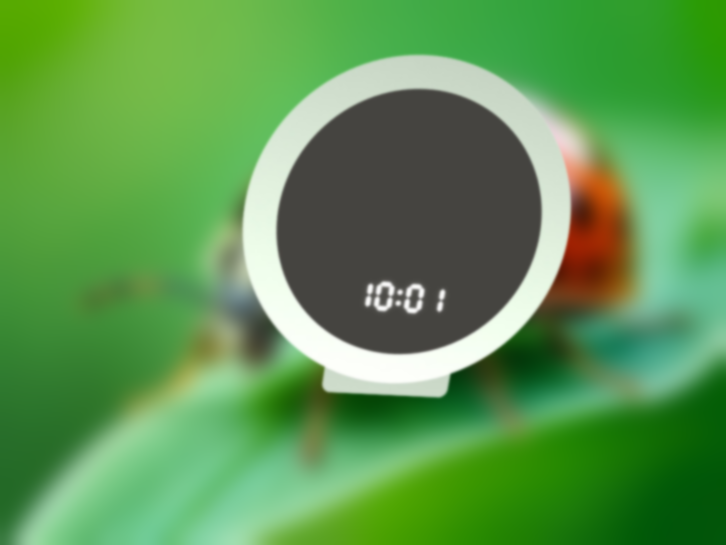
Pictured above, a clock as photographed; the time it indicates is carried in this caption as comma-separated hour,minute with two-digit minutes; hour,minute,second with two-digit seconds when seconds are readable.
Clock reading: 10,01
